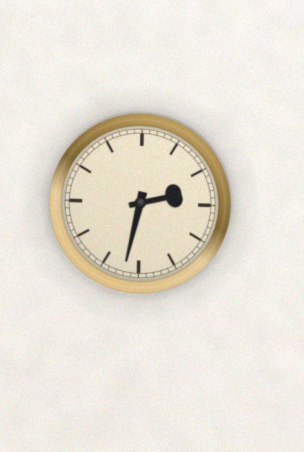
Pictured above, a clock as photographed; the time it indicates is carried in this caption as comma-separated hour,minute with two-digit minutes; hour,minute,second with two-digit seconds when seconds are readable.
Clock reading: 2,32
